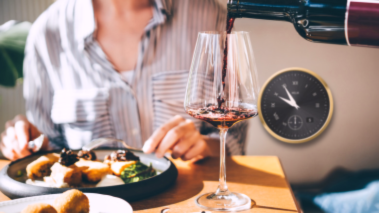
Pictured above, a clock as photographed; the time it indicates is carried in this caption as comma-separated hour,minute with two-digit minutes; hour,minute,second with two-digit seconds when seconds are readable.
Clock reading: 9,55
